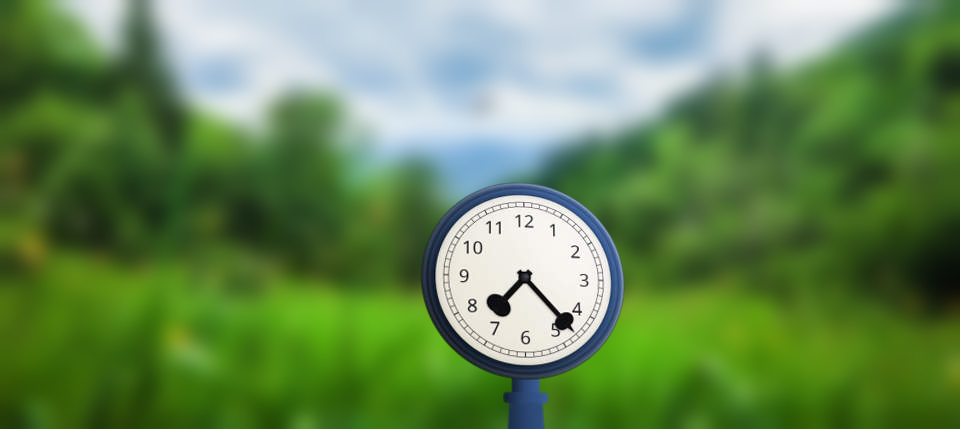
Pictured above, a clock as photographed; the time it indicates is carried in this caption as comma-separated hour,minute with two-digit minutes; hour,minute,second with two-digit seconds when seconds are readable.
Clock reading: 7,23
